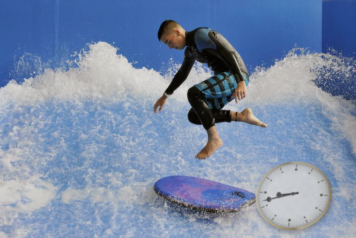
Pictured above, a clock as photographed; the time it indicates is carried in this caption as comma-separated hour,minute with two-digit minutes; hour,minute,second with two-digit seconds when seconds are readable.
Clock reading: 8,42
